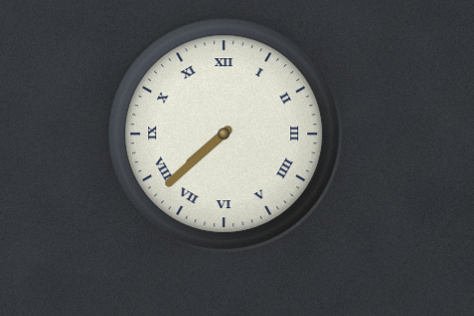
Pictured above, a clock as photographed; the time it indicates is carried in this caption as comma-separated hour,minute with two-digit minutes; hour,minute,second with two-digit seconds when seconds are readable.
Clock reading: 7,38
